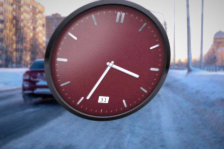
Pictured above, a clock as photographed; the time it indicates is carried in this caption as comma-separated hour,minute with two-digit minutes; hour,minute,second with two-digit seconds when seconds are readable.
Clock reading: 3,34
